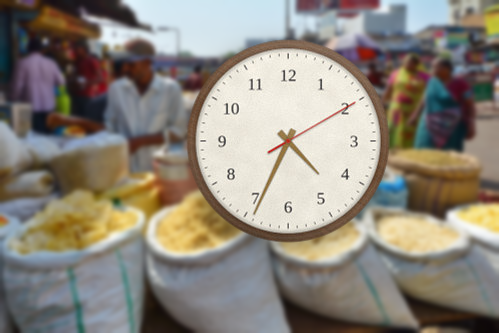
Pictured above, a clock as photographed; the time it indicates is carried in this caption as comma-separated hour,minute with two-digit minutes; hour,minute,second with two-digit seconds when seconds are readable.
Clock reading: 4,34,10
